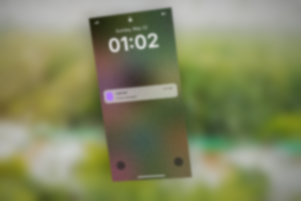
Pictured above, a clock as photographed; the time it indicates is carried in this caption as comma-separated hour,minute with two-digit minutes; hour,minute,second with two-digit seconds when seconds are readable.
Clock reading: 1,02
